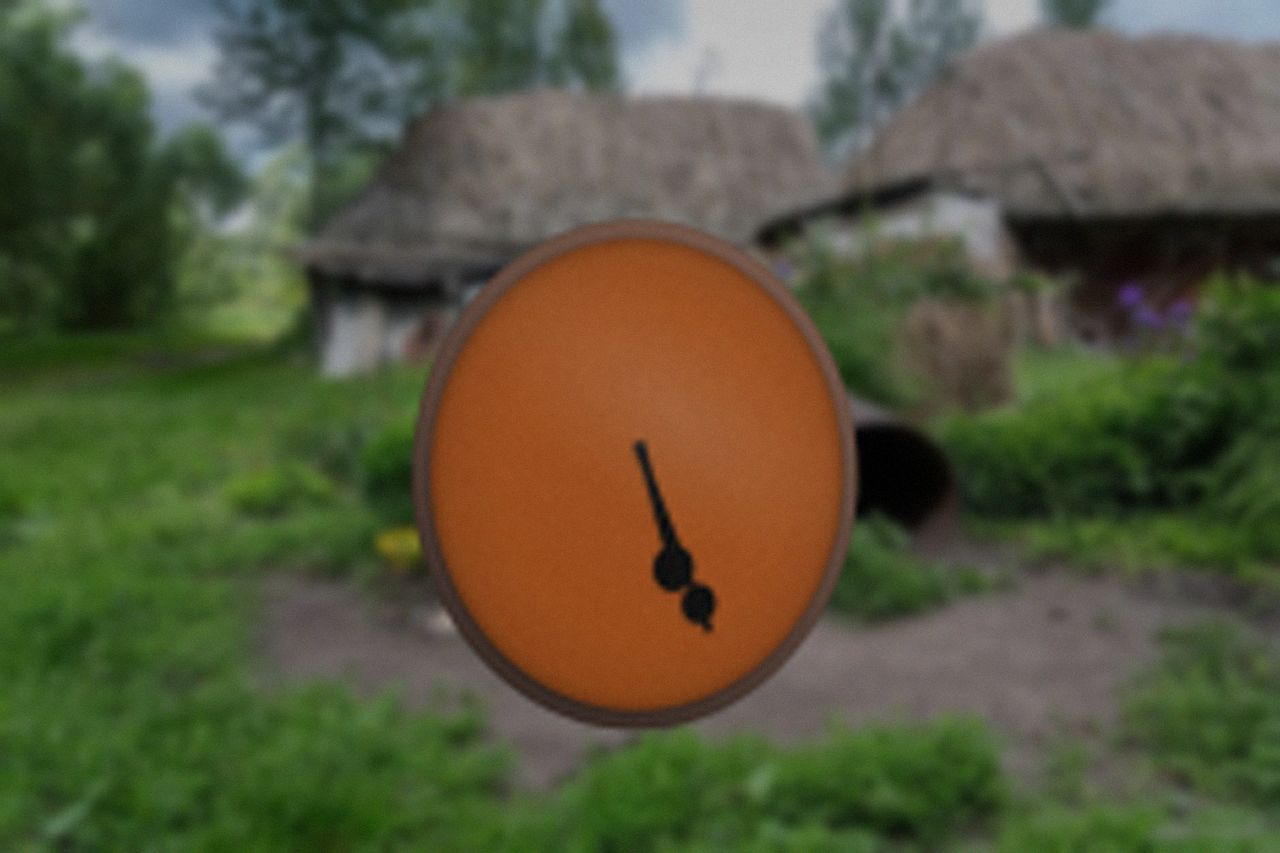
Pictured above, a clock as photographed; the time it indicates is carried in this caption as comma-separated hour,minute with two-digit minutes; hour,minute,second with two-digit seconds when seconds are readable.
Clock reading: 5,26
